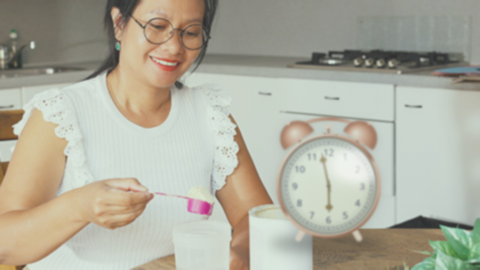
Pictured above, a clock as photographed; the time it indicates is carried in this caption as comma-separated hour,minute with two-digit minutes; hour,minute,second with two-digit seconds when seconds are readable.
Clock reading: 5,58
